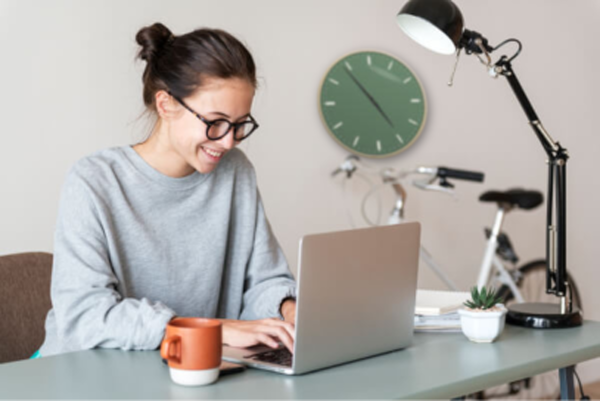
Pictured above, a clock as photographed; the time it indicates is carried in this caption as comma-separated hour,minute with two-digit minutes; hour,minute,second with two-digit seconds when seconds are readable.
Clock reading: 4,54
